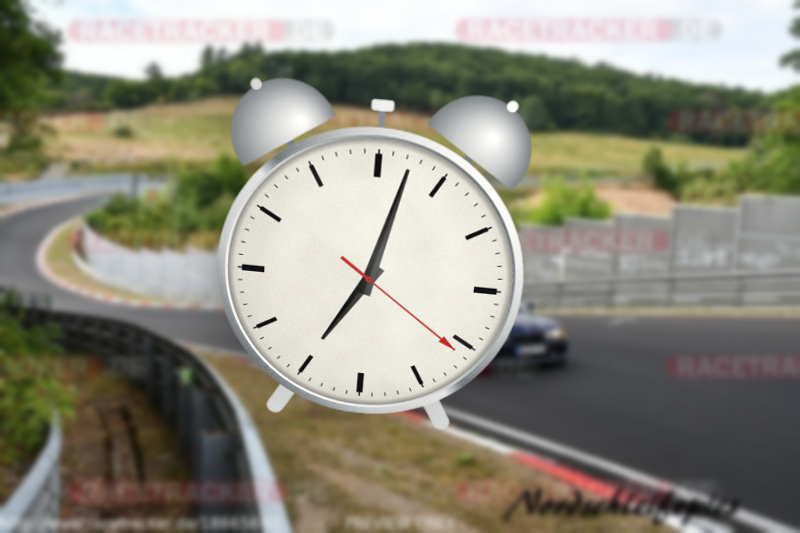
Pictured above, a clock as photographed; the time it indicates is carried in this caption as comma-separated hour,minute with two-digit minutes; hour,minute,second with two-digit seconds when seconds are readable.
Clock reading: 7,02,21
